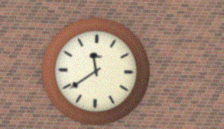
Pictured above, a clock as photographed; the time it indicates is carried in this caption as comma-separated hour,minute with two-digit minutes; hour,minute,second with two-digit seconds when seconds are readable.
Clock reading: 11,39
